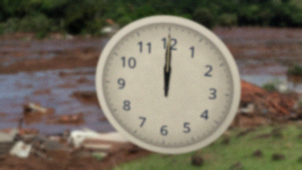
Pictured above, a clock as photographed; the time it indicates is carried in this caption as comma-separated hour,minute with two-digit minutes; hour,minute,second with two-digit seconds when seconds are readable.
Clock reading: 12,00
